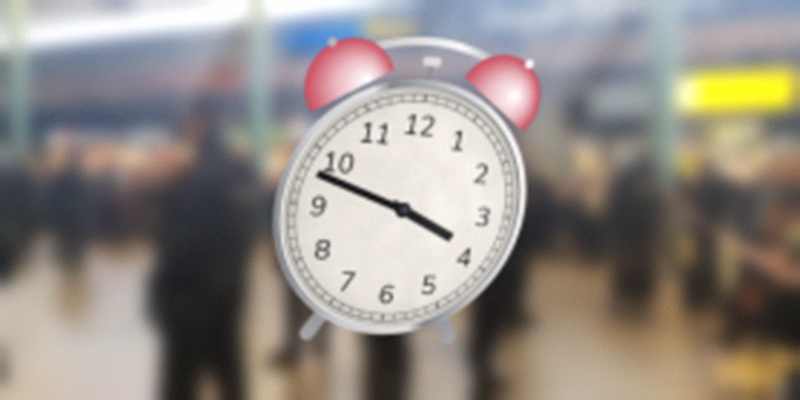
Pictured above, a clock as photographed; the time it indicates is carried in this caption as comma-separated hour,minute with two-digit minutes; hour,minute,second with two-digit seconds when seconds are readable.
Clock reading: 3,48
